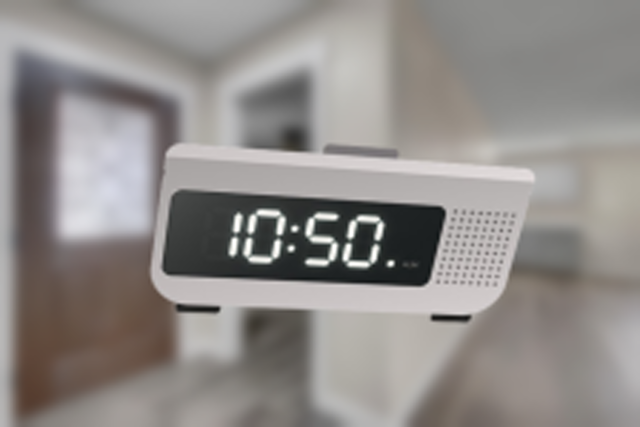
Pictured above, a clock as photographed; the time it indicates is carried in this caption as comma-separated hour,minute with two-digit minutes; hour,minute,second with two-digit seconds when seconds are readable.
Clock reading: 10,50
